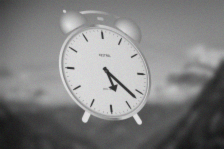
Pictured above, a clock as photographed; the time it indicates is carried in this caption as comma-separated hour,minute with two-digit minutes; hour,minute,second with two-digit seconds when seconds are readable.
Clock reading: 5,22
